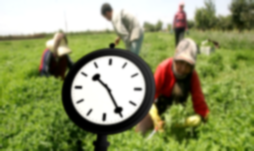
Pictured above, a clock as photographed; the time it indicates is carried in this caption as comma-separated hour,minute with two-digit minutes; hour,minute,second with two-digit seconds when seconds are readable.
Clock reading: 10,25
